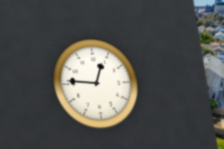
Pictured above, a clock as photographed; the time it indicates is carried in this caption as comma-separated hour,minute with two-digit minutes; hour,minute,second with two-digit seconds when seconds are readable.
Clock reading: 12,46
